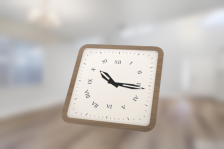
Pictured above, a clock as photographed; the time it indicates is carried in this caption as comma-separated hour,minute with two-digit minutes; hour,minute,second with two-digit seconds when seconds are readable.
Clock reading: 10,16
